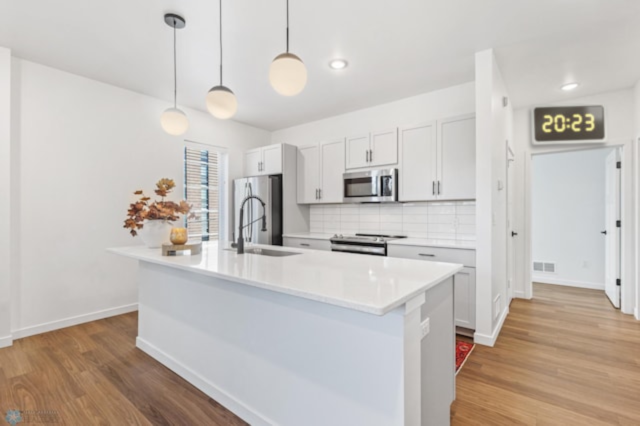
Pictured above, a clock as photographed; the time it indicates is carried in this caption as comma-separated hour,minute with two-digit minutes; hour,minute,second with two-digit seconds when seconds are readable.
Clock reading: 20,23
